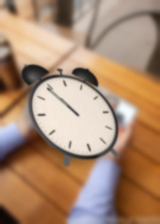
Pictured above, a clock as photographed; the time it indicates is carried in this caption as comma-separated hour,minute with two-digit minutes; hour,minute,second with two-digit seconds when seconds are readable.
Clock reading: 10,54
